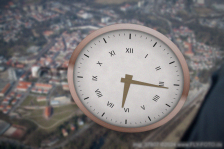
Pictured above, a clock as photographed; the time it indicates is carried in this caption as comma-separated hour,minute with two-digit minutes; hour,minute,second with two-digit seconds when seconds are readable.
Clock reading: 6,16
